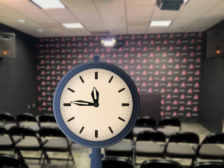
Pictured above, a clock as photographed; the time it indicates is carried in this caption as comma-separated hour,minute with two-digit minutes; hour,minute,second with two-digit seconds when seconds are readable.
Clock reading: 11,46
